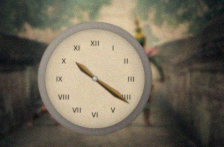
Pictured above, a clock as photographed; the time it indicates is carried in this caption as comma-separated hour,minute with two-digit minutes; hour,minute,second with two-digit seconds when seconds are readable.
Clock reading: 10,21
